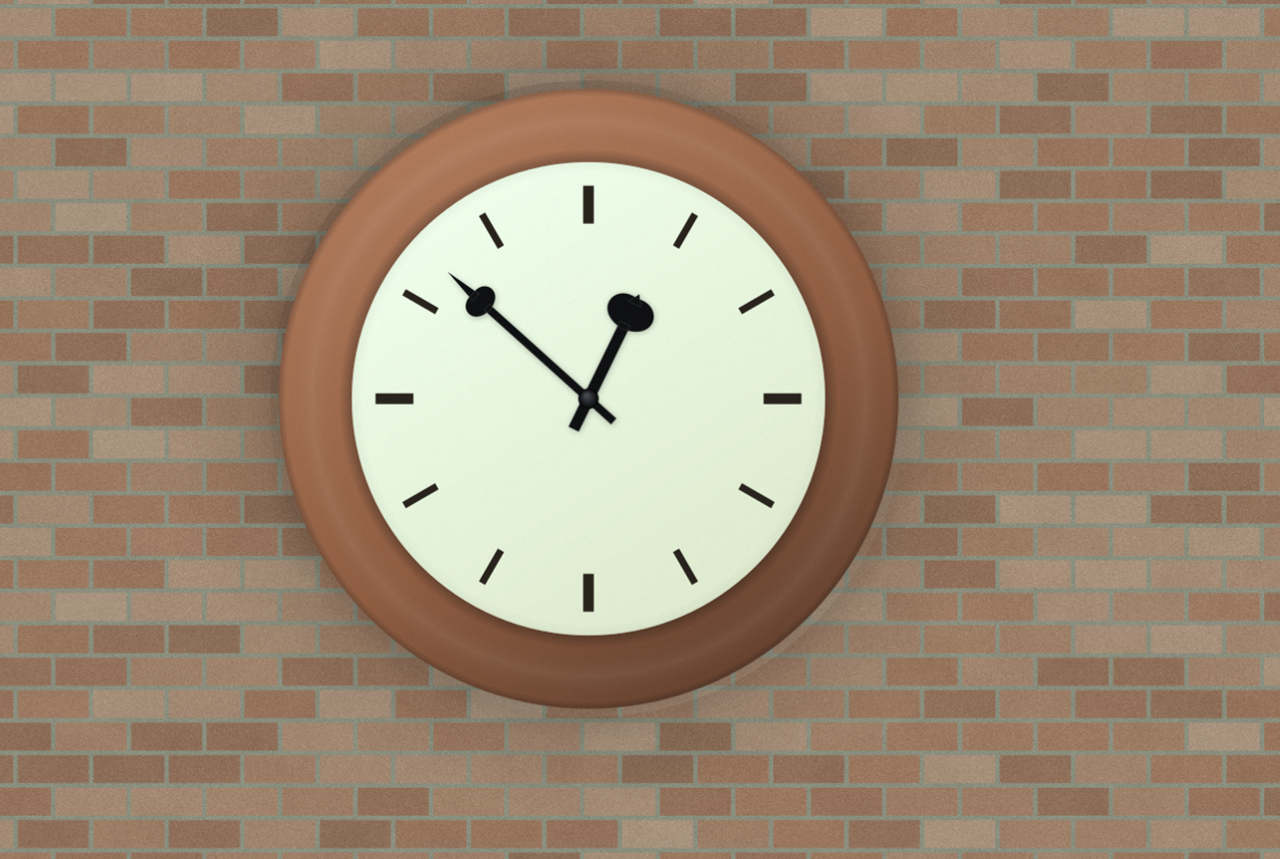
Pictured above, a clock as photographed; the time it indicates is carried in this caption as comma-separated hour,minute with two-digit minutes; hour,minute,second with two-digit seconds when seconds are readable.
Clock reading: 12,52
